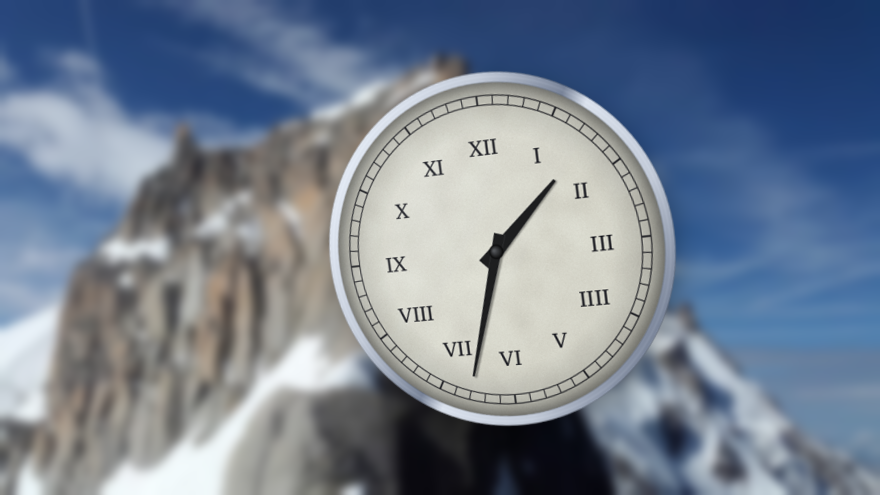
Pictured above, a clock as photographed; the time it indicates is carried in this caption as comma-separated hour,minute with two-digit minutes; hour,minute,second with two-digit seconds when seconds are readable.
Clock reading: 1,33
